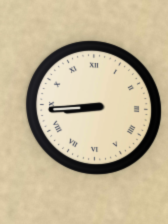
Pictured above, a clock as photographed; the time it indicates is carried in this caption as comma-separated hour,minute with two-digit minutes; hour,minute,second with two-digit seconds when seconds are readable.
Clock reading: 8,44
